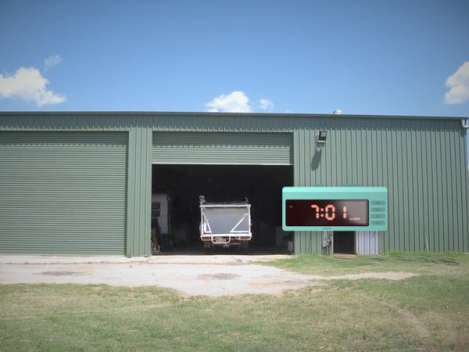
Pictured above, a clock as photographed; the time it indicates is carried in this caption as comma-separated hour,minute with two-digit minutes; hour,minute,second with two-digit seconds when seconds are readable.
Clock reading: 7,01
